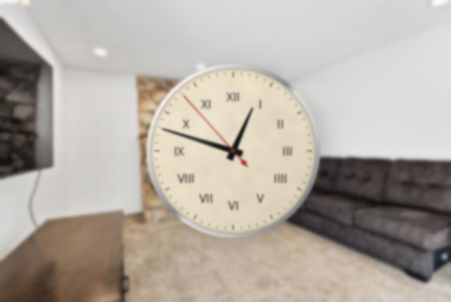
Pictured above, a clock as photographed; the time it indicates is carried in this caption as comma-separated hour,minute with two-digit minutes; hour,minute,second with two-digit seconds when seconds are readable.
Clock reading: 12,47,53
